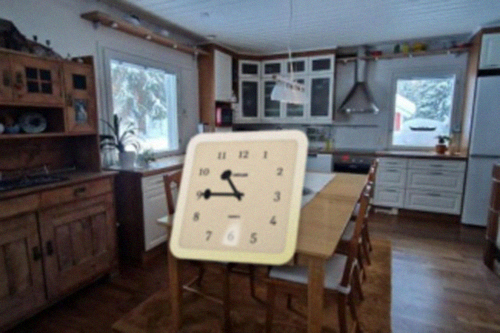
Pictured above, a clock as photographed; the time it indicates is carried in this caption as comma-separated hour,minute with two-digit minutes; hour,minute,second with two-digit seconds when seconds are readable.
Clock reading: 10,45
